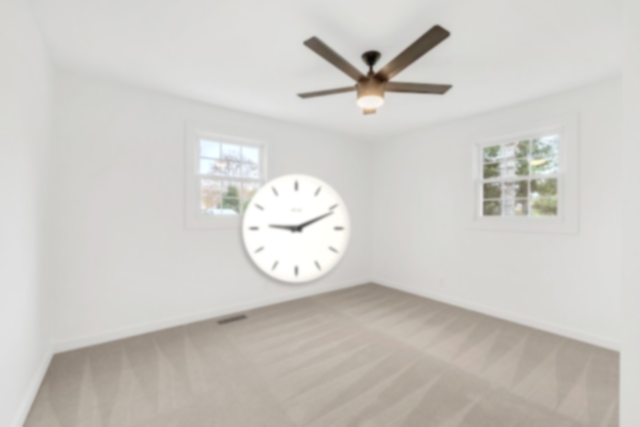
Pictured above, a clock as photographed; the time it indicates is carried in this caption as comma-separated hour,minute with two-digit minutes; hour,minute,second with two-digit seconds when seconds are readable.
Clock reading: 9,11
